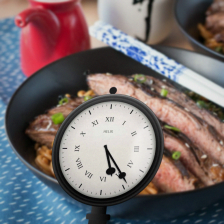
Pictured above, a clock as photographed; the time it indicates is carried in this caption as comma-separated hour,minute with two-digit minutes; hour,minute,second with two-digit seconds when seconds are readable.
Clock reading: 5,24
